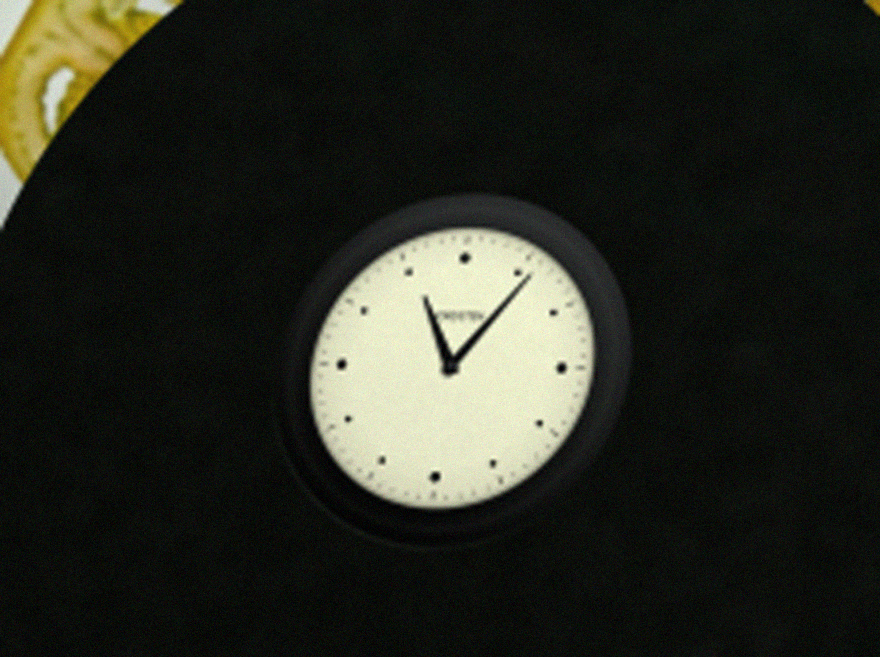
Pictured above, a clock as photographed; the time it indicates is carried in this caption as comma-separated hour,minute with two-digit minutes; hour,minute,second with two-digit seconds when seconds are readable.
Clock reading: 11,06
